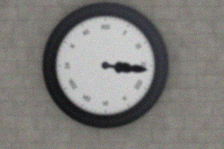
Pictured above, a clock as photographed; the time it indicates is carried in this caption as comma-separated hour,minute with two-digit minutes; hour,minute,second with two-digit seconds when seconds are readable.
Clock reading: 3,16
